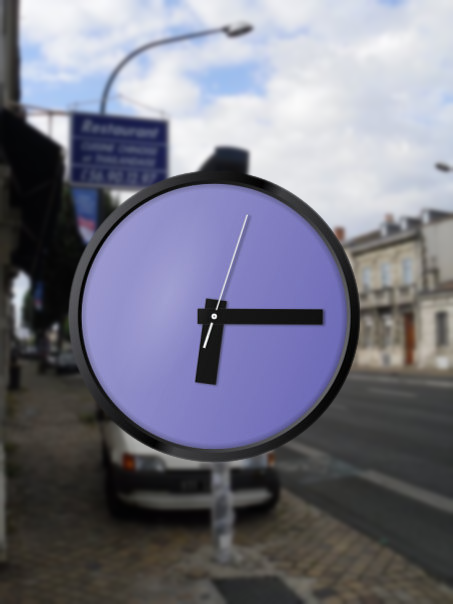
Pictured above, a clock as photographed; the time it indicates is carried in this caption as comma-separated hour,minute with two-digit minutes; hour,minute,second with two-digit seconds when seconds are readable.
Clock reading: 6,15,03
